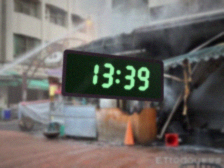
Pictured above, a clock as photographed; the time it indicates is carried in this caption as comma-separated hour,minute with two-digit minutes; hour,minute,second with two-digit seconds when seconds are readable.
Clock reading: 13,39
